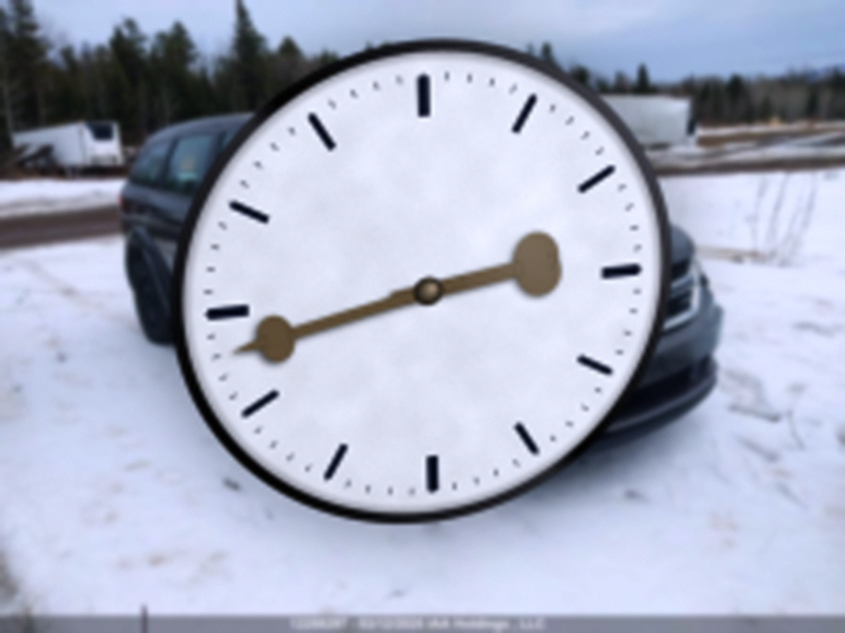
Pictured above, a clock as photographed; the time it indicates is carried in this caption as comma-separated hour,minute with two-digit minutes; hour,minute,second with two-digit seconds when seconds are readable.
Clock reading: 2,43
